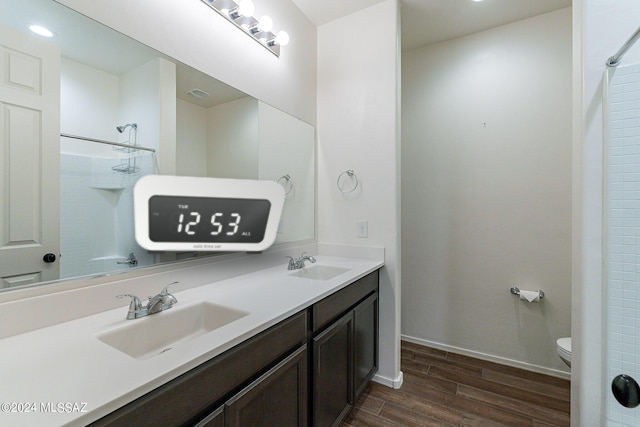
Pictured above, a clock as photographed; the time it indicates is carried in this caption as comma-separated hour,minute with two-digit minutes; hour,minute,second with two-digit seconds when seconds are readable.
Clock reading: 12,53
